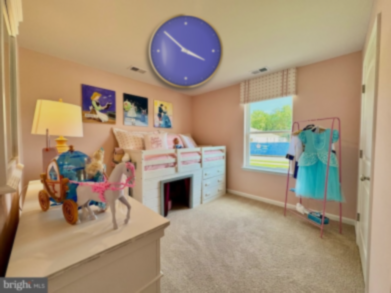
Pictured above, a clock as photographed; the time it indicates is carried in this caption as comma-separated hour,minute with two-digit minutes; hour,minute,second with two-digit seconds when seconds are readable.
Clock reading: 3,52
